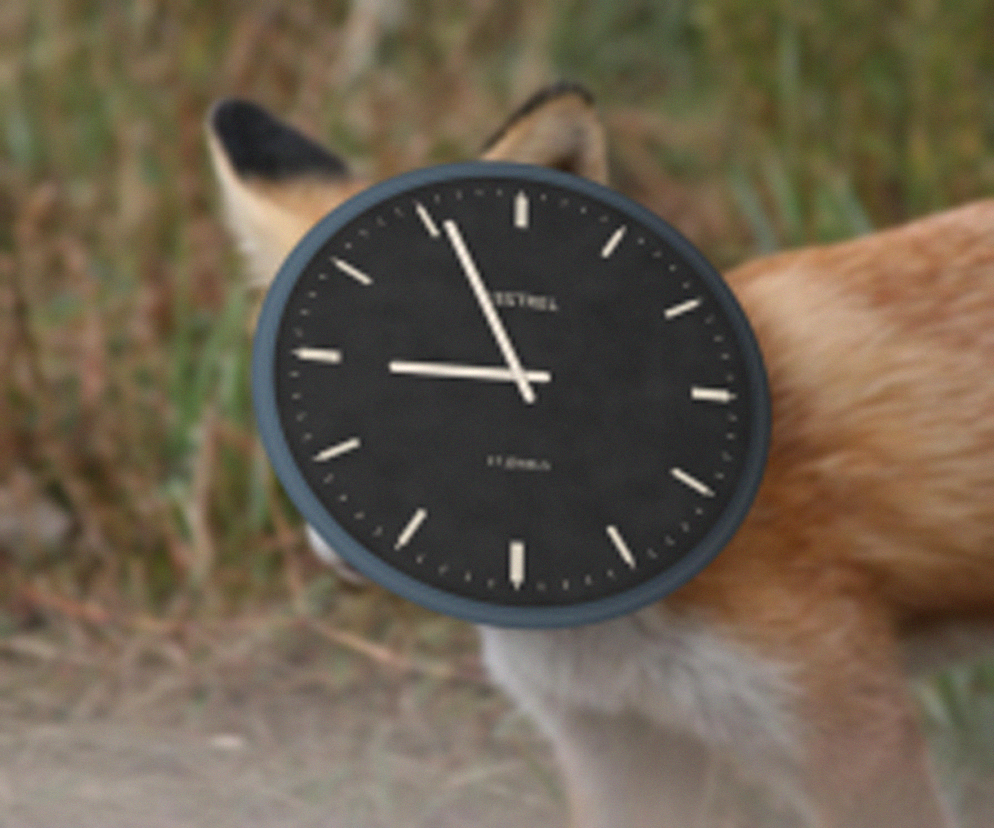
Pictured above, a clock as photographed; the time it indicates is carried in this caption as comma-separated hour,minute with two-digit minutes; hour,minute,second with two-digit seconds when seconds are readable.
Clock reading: 8,56
